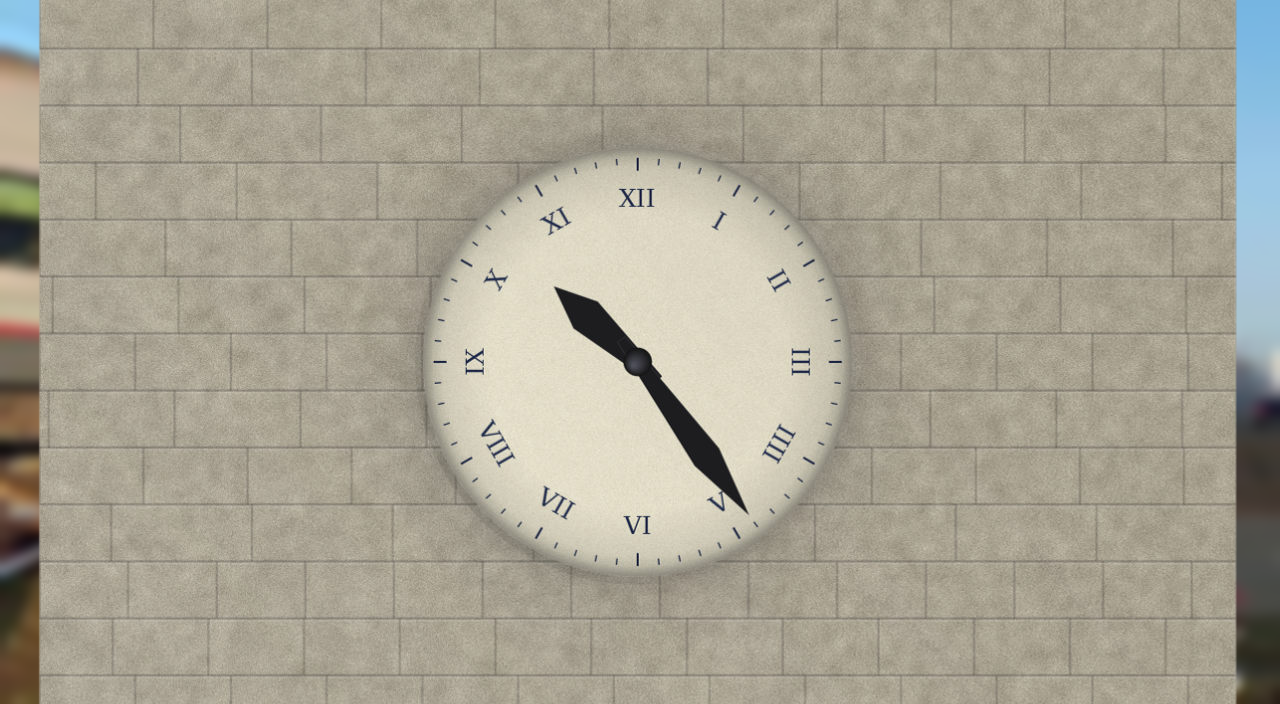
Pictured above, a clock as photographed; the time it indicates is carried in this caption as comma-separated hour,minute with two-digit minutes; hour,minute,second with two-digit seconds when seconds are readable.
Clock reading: 10,24
